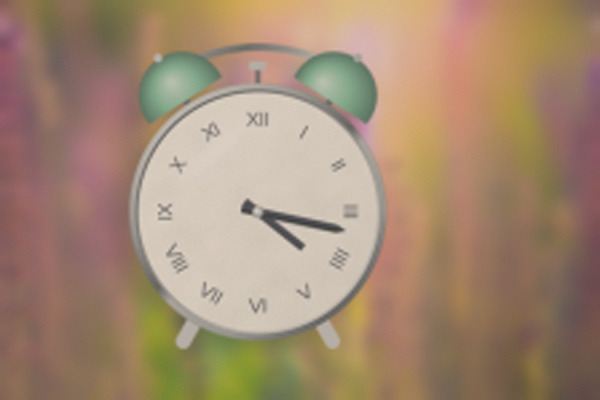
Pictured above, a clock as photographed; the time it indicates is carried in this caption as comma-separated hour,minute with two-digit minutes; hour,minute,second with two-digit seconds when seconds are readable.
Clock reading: 4,17
